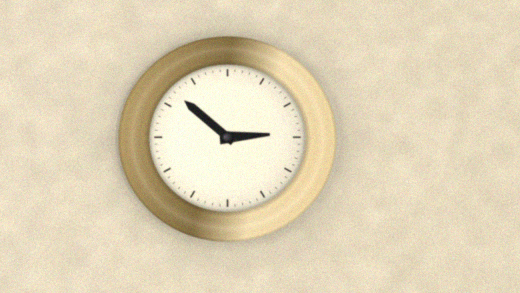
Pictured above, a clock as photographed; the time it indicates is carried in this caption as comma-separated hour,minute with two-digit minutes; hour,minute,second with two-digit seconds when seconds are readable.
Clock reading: 2,52
